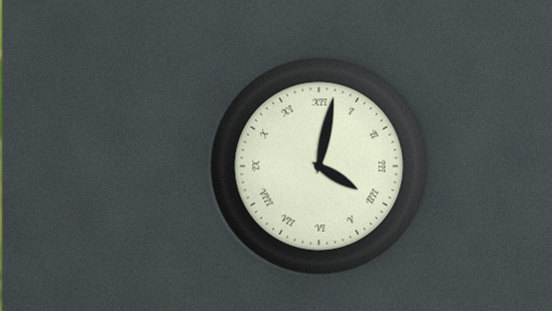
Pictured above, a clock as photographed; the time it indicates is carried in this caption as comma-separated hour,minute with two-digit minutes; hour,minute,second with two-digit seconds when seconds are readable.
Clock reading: 4,02
